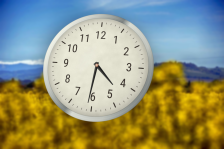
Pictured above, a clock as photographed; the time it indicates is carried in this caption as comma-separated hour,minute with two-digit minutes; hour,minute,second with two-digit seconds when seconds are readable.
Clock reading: 4,31
